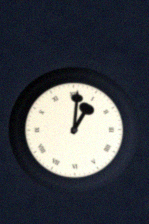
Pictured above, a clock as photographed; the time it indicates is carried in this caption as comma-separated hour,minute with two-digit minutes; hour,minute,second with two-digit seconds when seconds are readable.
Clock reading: 1,01
